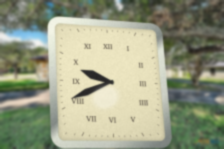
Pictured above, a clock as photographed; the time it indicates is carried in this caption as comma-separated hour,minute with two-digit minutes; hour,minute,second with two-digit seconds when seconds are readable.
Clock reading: 9,41
